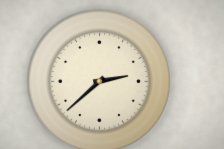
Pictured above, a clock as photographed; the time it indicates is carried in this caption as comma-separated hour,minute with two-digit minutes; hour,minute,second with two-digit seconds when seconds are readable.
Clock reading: 2,38
